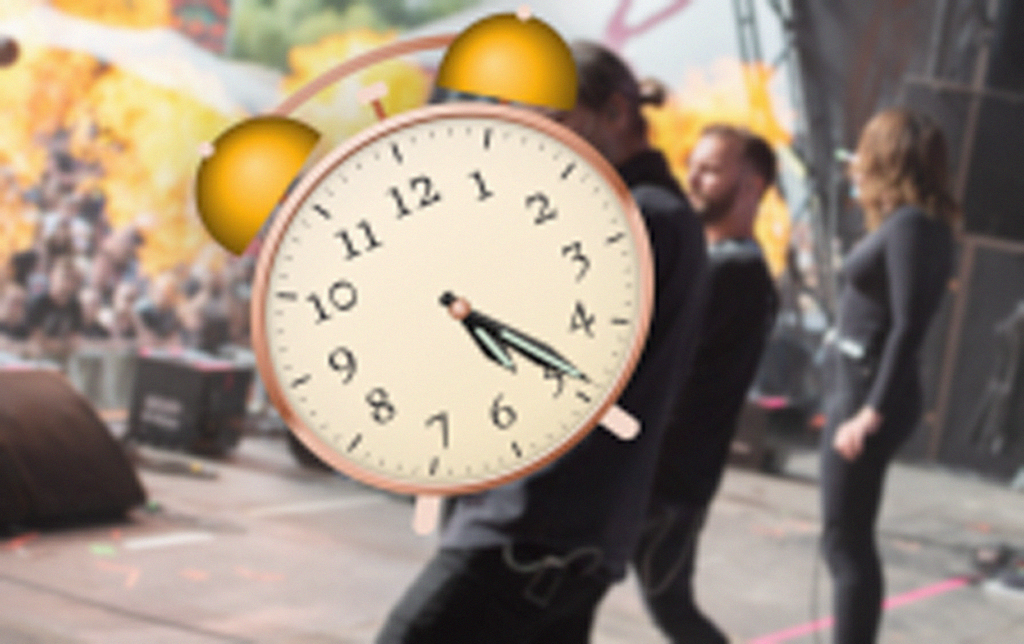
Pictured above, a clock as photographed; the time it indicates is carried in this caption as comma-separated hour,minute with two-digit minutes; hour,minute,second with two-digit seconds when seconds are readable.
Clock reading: 5,24
